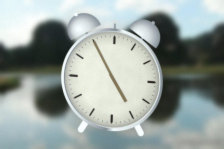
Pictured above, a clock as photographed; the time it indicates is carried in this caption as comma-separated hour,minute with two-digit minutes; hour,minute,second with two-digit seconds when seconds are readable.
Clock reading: 4,55
